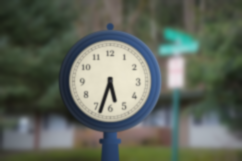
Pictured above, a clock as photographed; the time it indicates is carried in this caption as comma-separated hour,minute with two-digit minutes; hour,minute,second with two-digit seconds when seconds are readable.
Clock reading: 5,33
